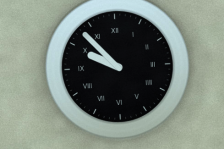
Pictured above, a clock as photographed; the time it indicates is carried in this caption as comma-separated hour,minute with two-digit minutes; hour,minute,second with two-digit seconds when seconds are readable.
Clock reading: 9,53
